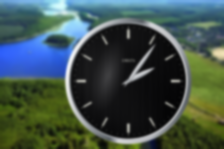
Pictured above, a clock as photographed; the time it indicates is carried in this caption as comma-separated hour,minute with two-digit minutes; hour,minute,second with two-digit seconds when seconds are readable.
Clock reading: 2,06
